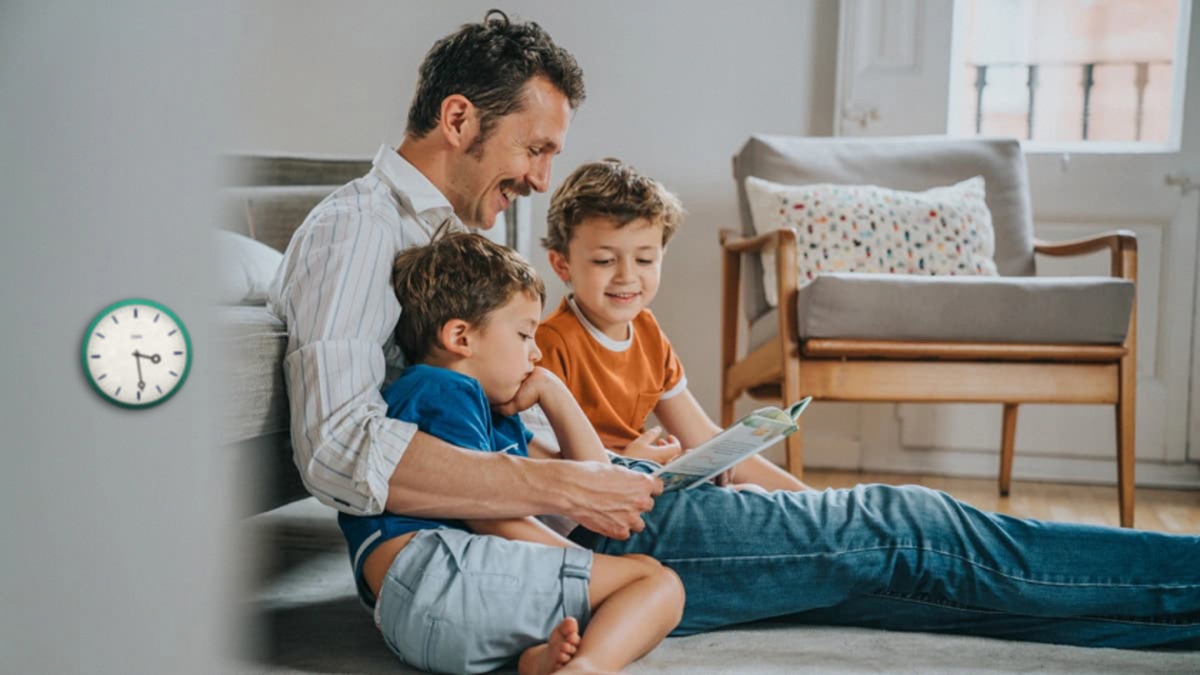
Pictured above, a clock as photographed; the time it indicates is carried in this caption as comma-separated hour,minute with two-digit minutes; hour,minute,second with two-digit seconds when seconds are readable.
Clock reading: 3,29
